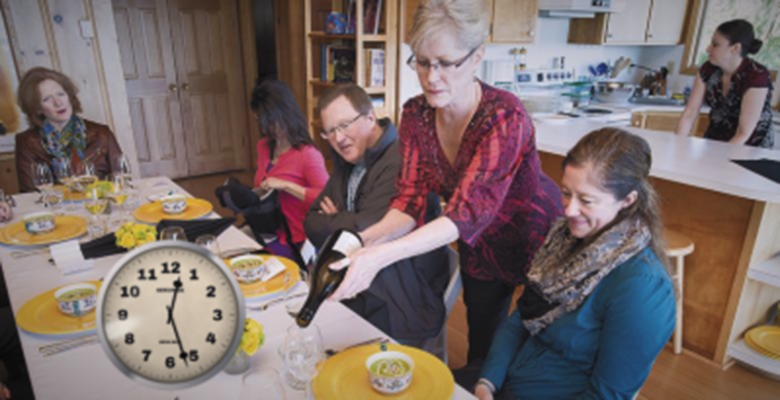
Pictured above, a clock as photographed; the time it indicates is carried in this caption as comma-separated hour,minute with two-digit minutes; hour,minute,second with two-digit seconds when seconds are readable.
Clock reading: 12,27
